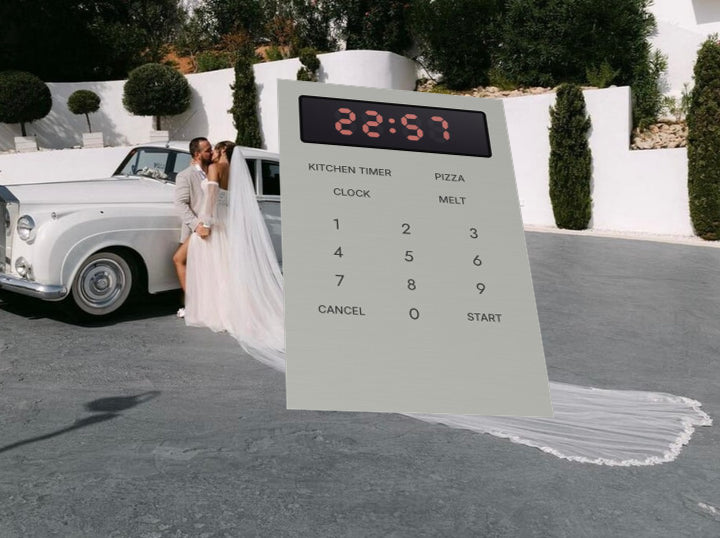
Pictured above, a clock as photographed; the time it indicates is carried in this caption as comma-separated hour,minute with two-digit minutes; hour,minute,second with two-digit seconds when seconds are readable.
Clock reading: 22,57
